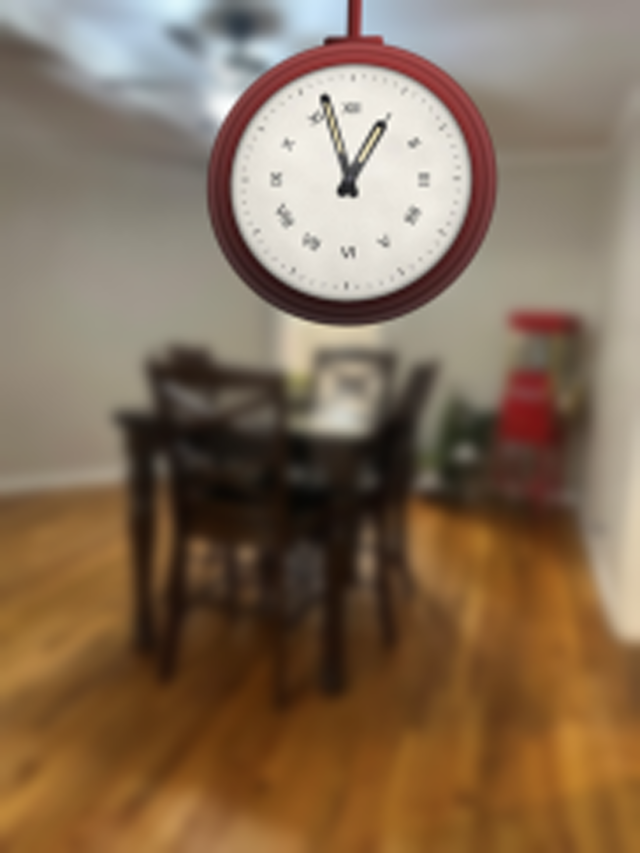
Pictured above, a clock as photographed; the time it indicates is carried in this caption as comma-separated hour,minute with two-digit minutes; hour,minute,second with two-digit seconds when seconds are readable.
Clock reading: 12,57
